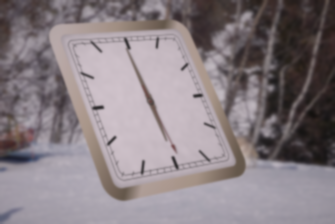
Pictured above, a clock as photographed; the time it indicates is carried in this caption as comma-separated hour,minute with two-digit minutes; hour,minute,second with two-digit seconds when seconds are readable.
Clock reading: 5,59,29
